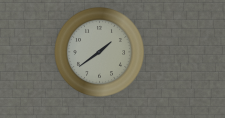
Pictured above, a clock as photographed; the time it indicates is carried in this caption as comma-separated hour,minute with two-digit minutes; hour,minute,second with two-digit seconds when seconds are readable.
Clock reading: 1,39
